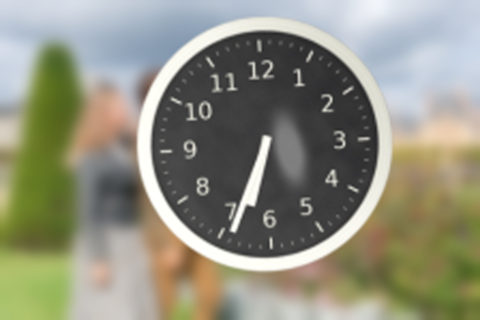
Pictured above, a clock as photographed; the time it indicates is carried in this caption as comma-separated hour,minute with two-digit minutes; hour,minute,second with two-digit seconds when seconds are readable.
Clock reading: 6,34
